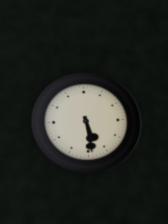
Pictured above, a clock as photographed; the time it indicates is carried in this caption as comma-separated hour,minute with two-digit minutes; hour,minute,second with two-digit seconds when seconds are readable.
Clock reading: 5,29
